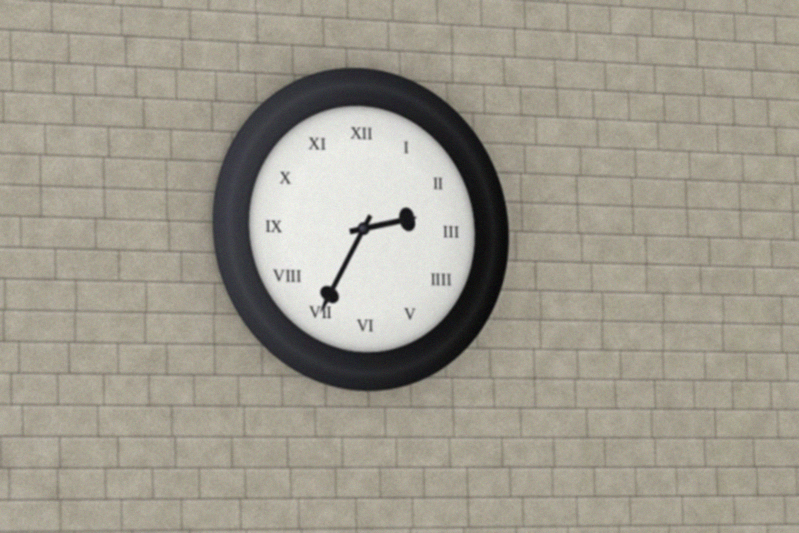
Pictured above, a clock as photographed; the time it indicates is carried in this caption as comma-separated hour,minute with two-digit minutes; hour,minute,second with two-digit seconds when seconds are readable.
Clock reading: 2,35
